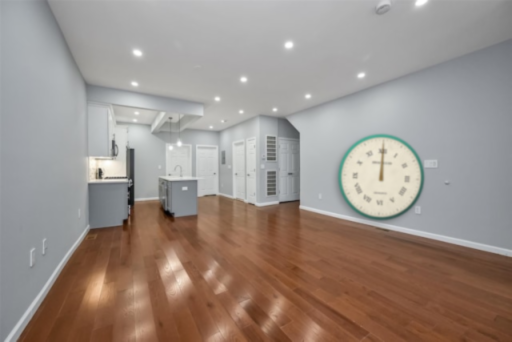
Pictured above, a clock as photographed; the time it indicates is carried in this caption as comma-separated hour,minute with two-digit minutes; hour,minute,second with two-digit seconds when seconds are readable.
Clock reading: 12,00
